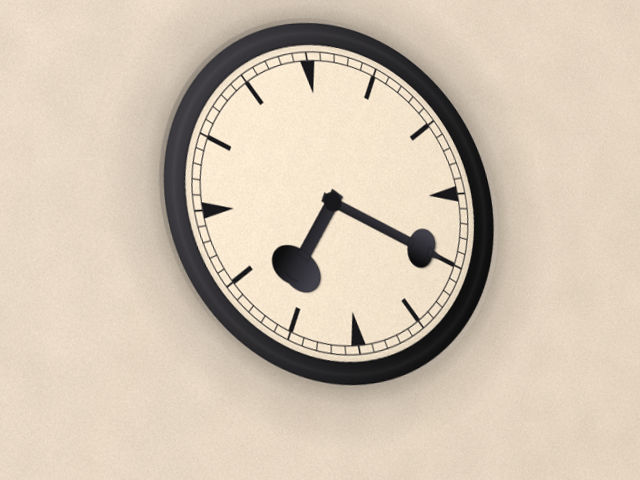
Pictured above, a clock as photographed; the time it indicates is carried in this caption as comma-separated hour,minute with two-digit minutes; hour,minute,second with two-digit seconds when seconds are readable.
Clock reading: 7,20
